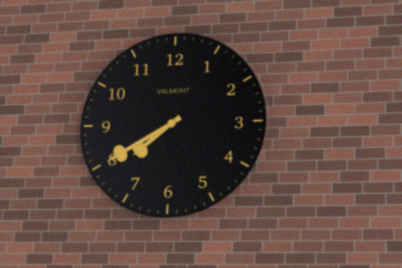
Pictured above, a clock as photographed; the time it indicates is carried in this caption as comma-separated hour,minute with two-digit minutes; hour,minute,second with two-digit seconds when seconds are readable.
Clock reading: 7,40
